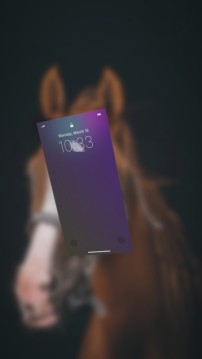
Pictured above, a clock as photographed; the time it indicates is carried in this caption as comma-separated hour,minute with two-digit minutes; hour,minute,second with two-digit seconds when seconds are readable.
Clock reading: 10,33
